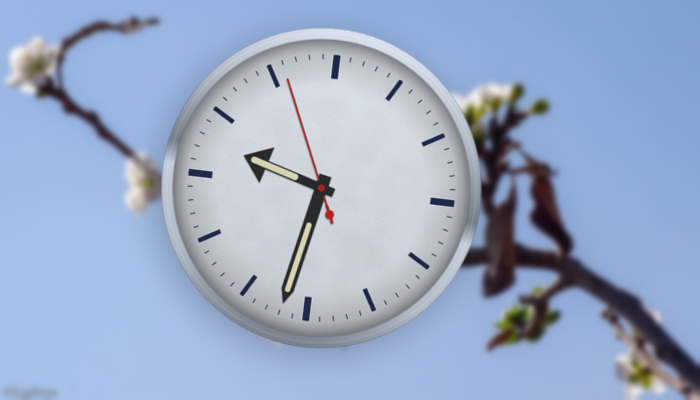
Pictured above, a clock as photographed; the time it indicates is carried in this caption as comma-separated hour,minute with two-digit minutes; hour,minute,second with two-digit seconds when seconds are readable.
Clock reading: 9,31,56
